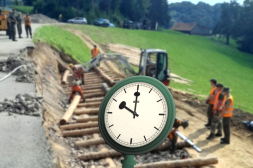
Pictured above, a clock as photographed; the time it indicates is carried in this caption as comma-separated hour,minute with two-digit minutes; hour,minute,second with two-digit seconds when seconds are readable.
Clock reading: 10,00
